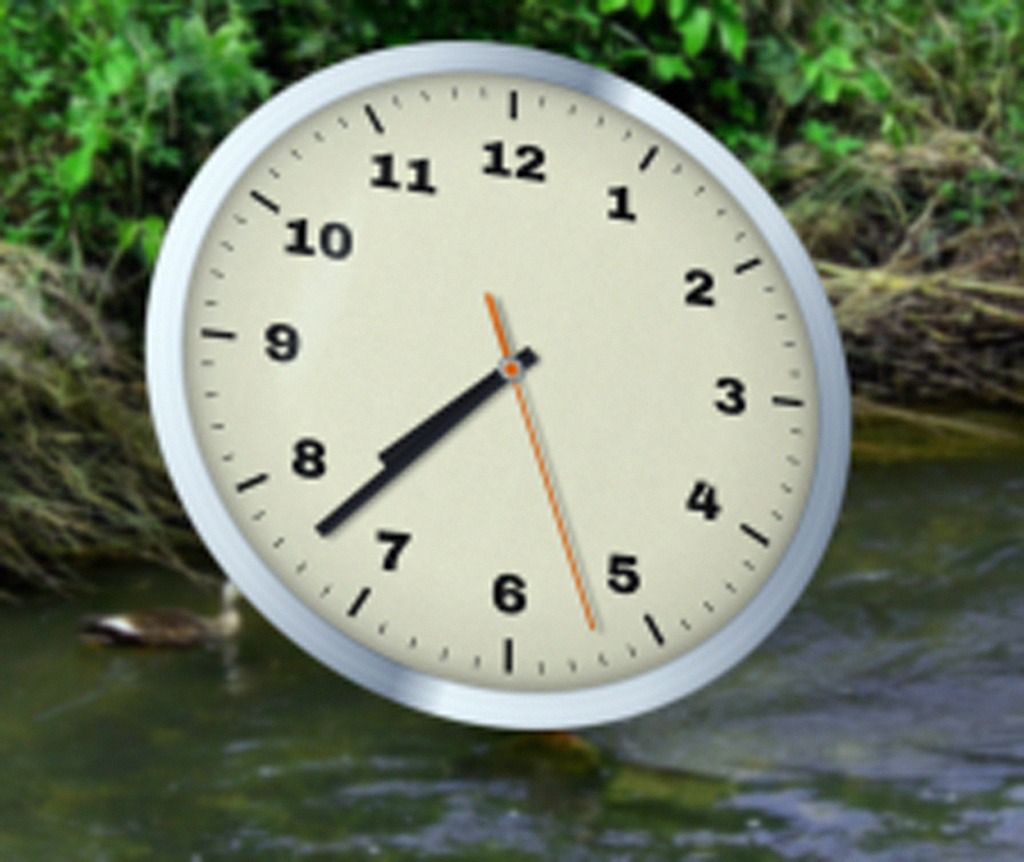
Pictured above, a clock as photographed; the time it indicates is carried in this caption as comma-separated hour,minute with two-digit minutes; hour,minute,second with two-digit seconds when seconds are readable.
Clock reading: 7,37,27
